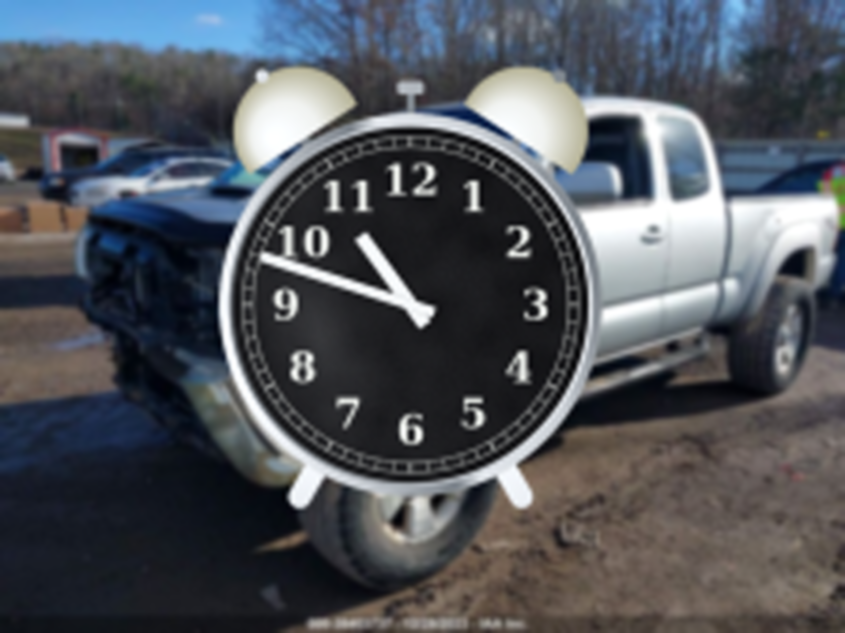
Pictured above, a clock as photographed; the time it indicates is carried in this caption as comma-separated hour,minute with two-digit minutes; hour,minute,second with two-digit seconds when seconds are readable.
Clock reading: 10,48
